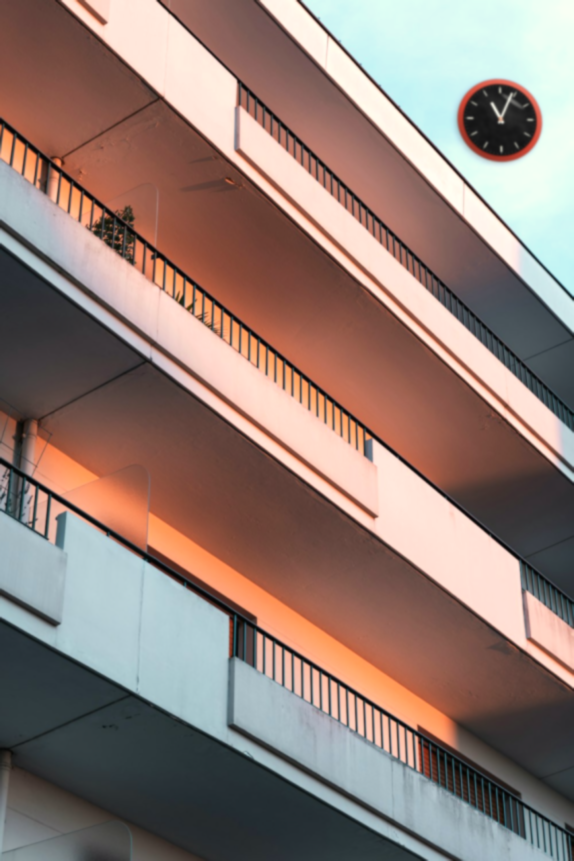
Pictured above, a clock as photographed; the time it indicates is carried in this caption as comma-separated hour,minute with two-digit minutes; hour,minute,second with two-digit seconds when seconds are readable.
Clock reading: 11,04
